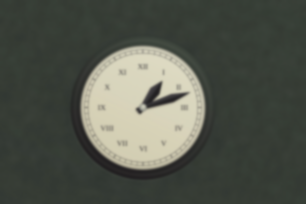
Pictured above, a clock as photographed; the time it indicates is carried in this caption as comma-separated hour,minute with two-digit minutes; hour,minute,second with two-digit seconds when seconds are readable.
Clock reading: 1,12
